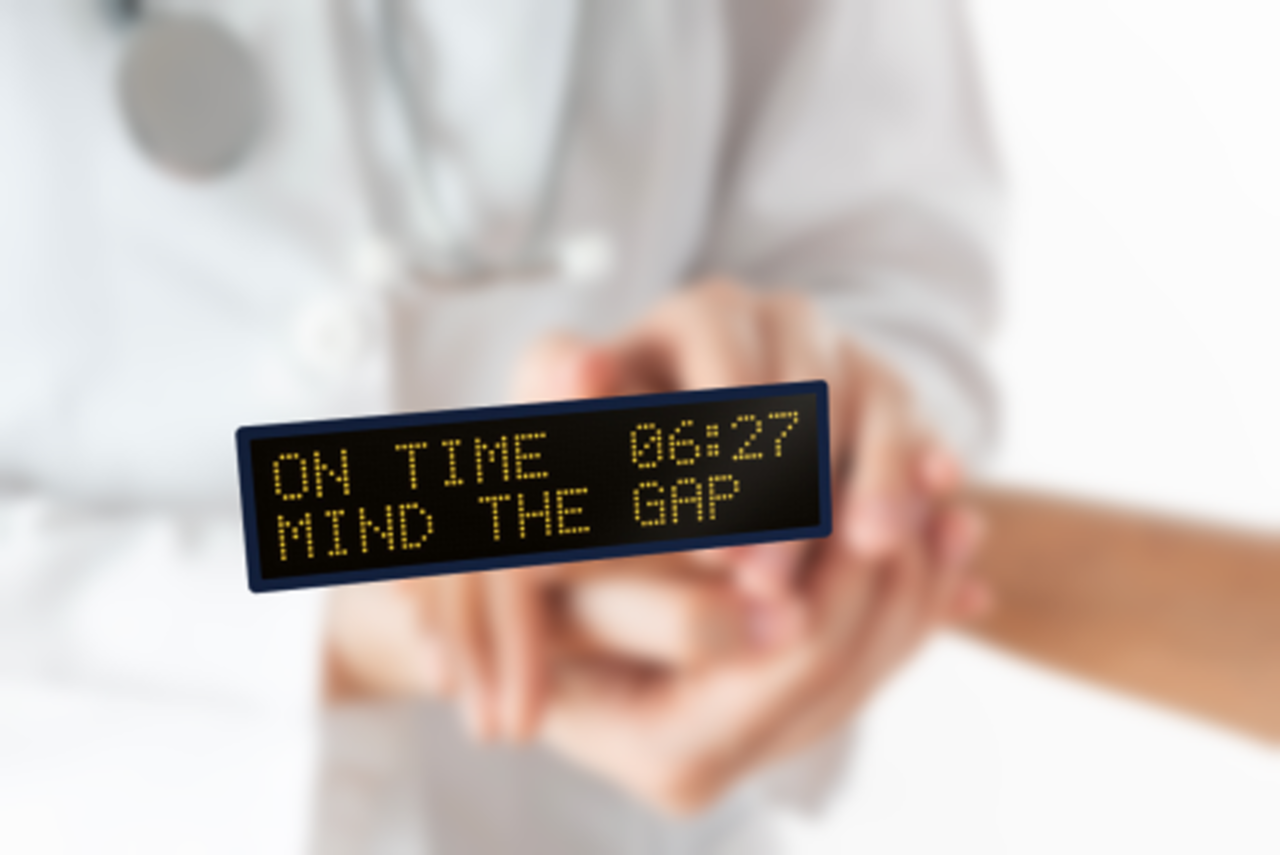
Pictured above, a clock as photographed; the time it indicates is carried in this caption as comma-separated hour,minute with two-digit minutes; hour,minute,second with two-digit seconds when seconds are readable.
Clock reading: 6,27
